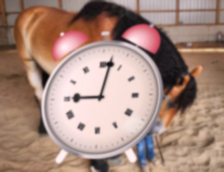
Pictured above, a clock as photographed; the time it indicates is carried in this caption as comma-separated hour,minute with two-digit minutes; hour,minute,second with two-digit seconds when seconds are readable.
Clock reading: 9,02
